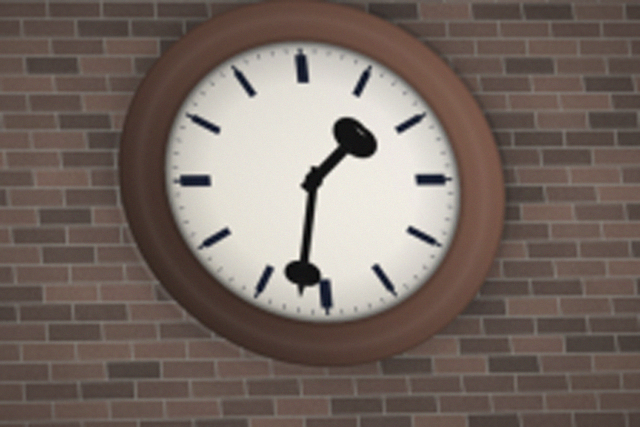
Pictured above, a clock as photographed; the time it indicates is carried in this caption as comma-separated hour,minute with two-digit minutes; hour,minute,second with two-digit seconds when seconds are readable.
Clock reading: 1,32
